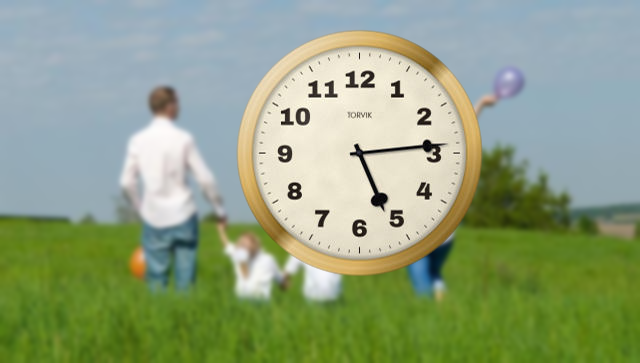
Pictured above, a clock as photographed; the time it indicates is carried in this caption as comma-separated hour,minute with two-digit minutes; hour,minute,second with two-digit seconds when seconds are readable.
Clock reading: 5,14
